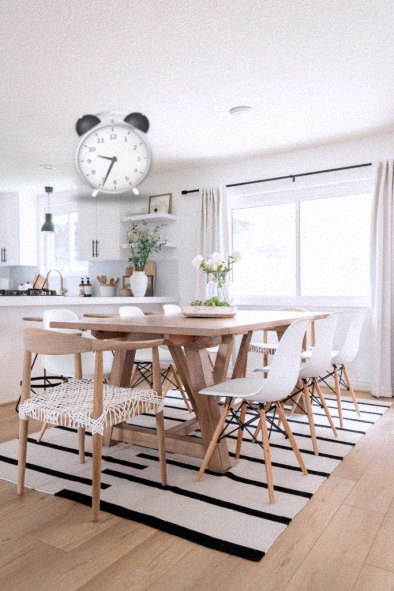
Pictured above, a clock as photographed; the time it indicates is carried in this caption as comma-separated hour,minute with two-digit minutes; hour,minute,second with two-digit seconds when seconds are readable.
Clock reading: 9,34
